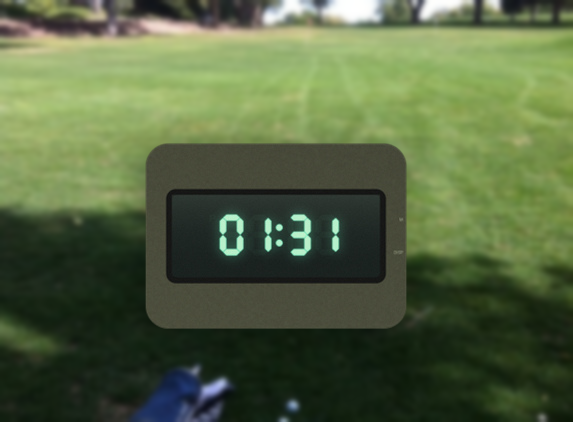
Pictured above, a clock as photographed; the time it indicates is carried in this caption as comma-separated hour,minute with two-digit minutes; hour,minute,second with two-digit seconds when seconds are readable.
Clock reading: 1,31
